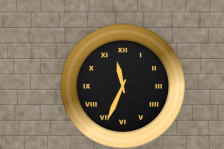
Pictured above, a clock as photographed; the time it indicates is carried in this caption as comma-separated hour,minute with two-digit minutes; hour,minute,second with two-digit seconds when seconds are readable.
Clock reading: 11,34
